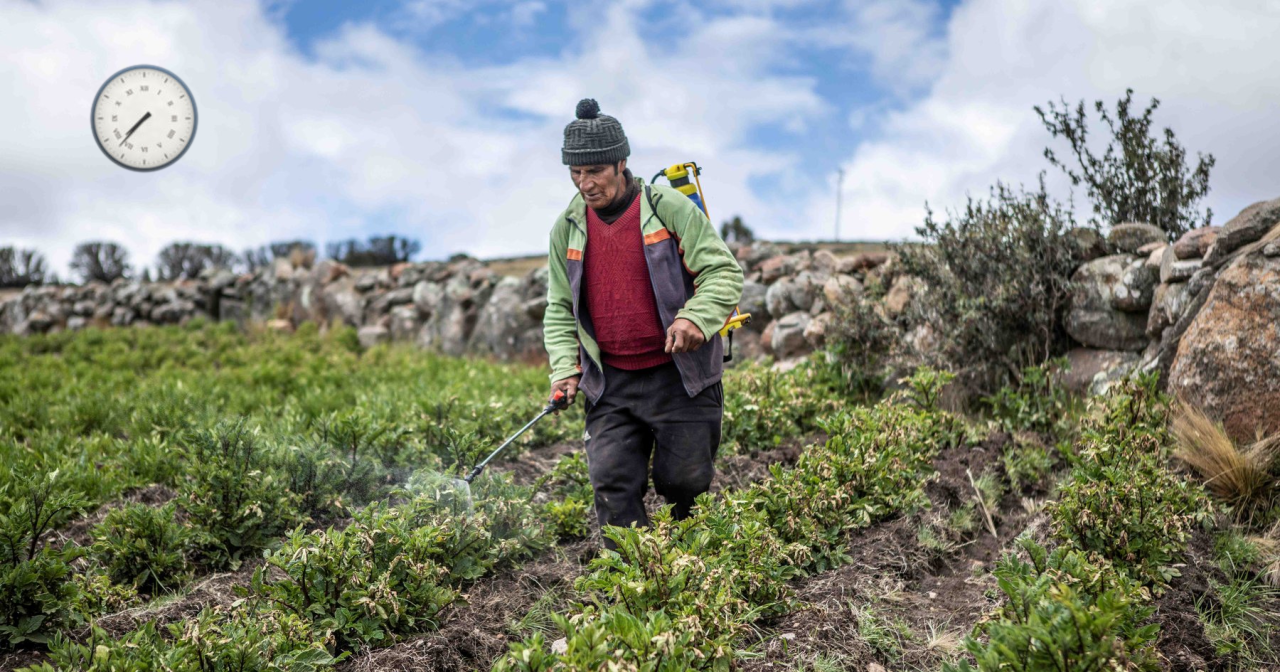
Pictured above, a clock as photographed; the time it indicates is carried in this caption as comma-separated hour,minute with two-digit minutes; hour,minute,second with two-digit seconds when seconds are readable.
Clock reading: 7,37
